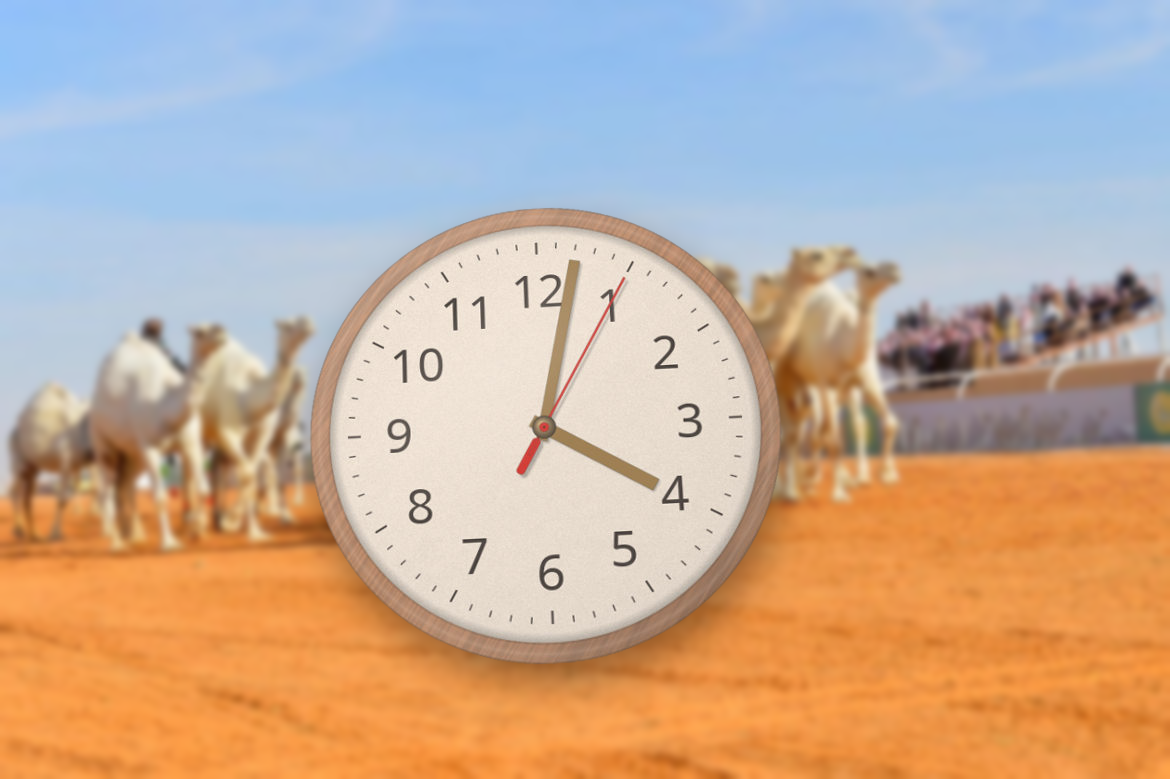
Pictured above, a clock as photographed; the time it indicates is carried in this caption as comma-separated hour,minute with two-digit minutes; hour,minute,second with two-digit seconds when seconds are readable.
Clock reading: 4,02,05
